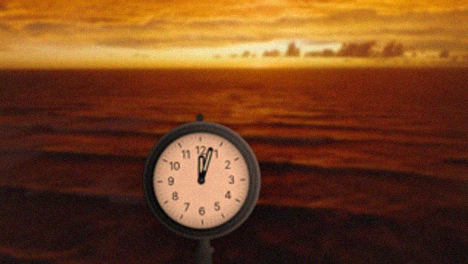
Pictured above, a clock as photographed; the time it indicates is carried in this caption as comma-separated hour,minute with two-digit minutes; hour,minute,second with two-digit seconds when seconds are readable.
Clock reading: 12,03
